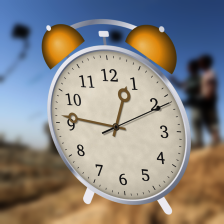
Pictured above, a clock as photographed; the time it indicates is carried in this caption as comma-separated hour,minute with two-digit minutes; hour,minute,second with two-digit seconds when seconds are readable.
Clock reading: 12,46,11
